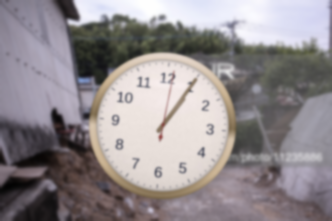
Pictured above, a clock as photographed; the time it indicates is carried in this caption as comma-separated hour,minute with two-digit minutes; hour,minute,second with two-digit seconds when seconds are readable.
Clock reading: 1,05,01
